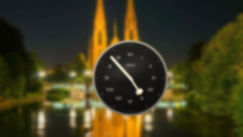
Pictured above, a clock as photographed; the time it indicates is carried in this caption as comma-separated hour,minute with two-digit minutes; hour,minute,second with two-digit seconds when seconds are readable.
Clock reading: 4,53
